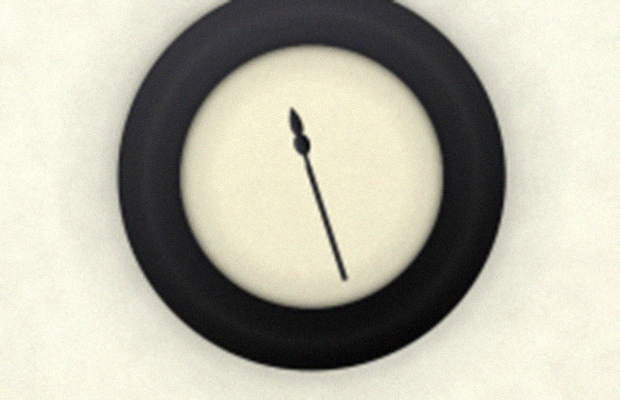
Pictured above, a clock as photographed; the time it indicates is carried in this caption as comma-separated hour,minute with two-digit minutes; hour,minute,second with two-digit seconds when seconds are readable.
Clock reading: 11,27
